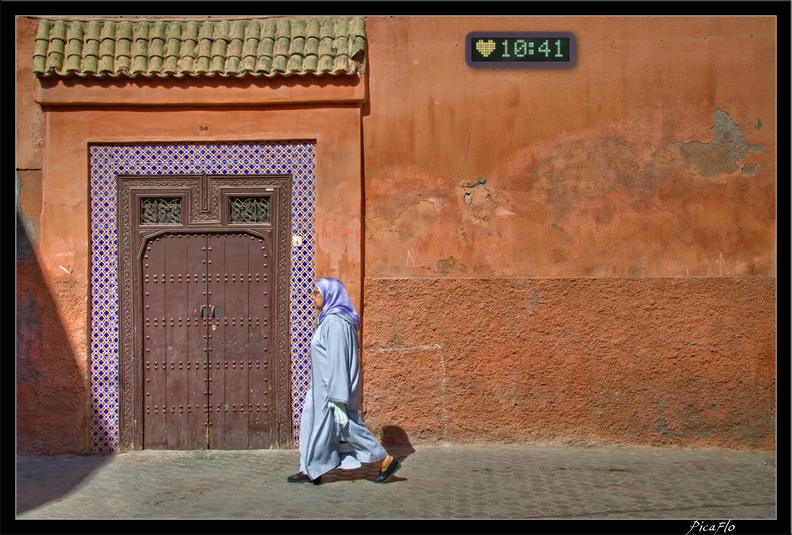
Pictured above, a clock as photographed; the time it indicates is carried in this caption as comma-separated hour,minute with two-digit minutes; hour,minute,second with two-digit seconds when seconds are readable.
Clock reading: 10,41
